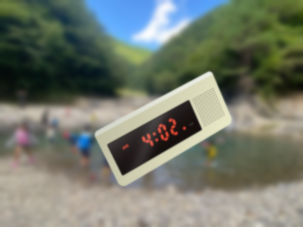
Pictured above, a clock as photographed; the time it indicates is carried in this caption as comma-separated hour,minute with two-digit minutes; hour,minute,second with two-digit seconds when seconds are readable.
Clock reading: 4,02
